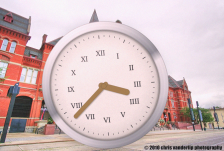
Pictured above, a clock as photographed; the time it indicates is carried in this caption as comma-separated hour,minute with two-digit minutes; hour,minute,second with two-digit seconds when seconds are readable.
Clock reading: 3,38
